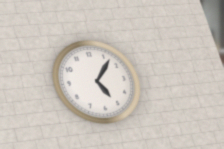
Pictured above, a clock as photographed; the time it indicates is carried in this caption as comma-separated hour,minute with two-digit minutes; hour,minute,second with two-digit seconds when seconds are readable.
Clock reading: 5,07
